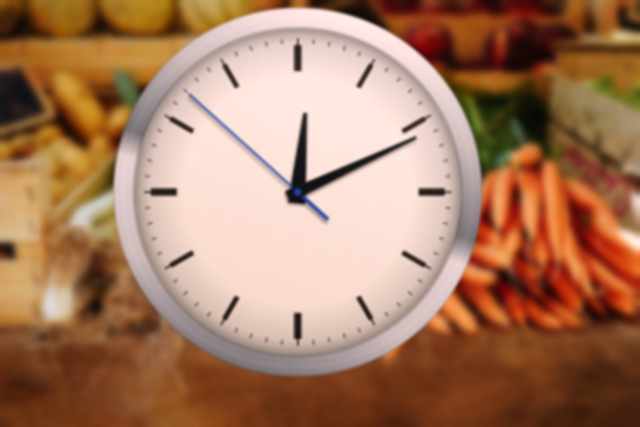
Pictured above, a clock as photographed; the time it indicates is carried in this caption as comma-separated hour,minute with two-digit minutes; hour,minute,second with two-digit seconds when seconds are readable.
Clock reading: 12,10,52
